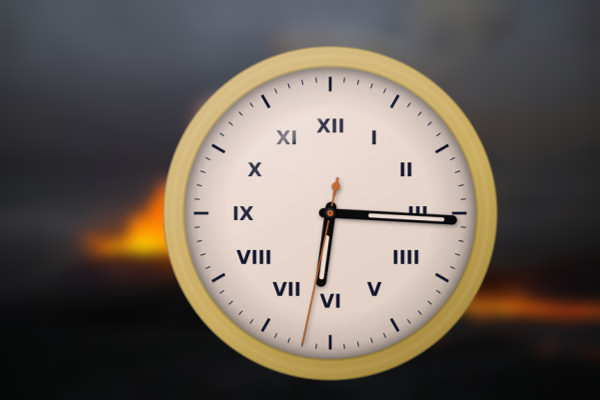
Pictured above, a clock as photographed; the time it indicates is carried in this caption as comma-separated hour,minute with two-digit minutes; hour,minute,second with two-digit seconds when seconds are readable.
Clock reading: 6,15,32
